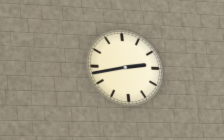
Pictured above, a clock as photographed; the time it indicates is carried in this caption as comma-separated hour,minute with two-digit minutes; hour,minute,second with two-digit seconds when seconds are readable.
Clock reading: 2,43
